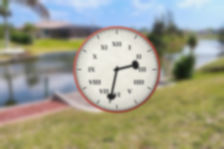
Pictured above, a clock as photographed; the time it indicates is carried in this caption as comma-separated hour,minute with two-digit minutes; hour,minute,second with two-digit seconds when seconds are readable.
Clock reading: 2,32
